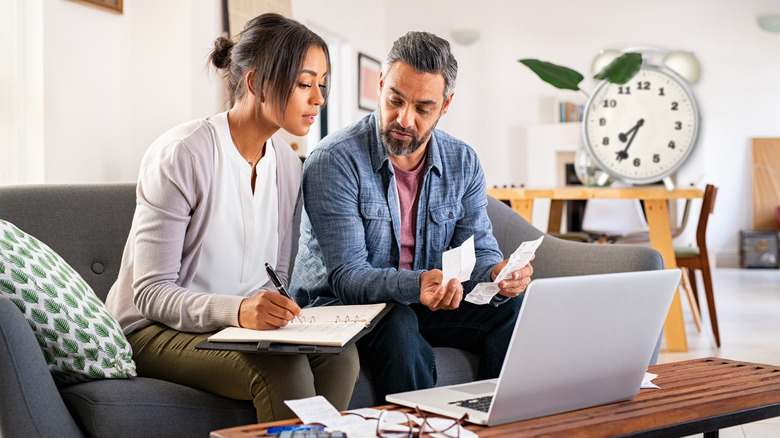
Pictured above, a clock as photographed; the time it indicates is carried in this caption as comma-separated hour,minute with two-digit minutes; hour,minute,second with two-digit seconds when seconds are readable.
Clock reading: 7,34
